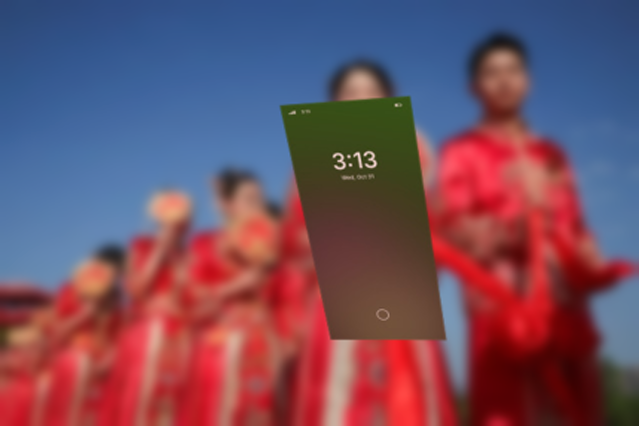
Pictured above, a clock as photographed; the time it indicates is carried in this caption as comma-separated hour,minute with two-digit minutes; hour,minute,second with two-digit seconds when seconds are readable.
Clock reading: 3,13
